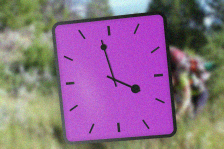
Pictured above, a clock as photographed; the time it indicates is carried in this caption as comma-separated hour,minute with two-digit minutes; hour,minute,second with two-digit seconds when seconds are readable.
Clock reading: 3,58
